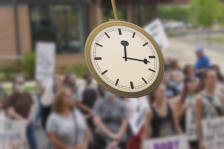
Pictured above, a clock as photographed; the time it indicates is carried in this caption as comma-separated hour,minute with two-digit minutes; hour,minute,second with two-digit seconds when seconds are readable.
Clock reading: 12,17
